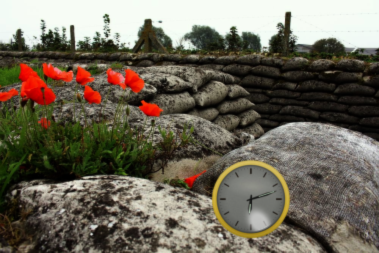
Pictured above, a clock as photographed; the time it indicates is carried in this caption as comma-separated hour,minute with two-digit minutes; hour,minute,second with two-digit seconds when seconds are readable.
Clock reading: 6,12
